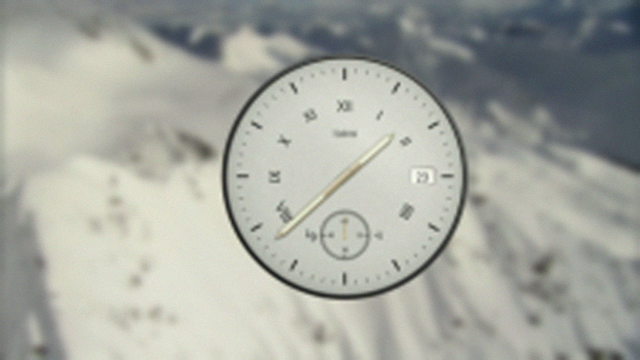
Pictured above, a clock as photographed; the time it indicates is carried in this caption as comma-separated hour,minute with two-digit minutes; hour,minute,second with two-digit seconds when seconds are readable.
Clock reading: 1,38
